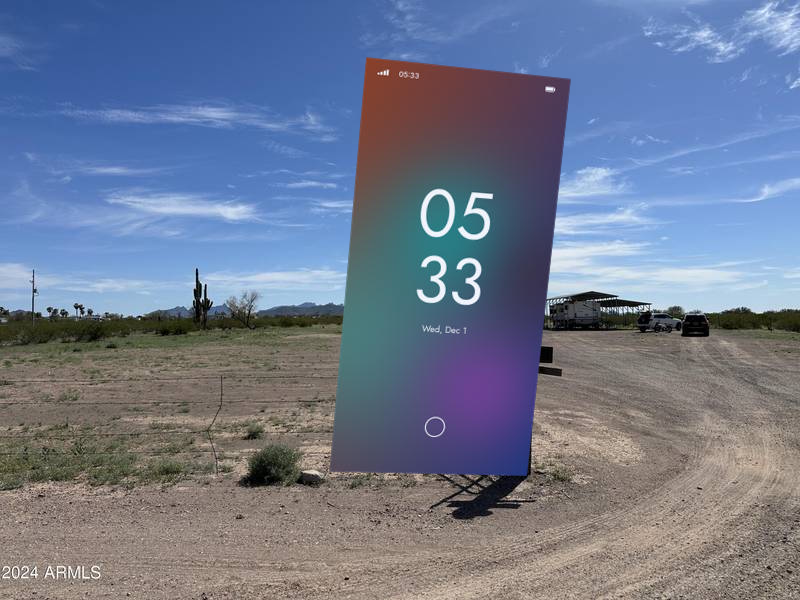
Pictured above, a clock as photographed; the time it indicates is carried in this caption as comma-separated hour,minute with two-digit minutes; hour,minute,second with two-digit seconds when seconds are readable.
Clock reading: 5,33
